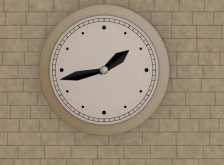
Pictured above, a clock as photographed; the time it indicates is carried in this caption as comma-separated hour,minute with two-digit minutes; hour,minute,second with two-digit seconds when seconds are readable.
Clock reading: 1,43
